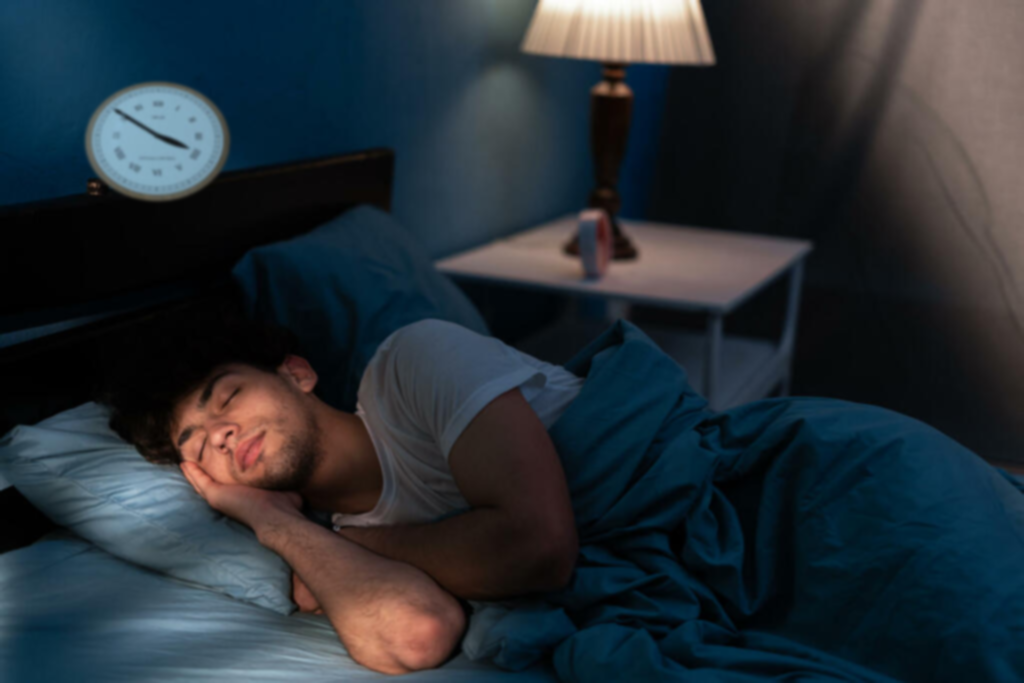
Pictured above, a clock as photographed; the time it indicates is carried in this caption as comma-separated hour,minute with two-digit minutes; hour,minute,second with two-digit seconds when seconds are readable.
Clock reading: 3,51
